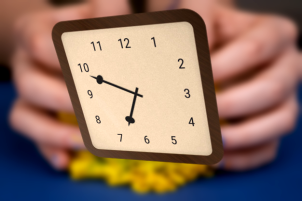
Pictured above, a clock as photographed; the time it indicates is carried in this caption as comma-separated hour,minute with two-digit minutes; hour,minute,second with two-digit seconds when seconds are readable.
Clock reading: 6,49
